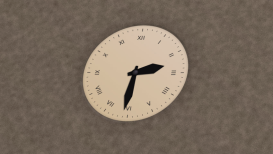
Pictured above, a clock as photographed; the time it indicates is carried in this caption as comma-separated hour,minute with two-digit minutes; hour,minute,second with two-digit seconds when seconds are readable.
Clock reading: 2,31
